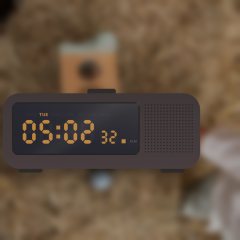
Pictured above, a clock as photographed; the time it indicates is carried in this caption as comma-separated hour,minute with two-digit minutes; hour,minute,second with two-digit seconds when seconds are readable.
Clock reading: 5,02,32
